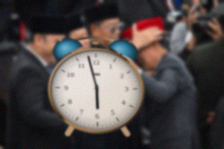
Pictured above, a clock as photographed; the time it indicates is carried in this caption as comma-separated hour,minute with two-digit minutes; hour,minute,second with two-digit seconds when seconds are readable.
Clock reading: 5,58
